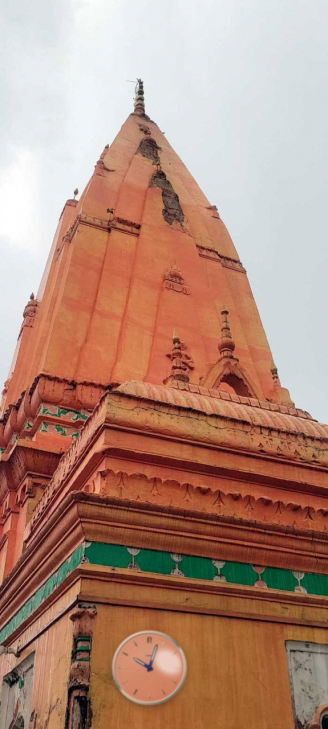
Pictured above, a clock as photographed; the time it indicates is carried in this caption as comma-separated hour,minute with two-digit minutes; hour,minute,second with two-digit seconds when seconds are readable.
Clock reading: 10,03
